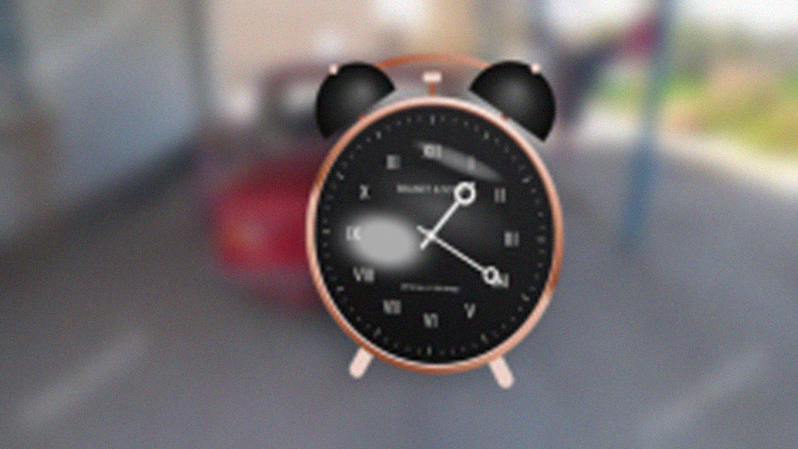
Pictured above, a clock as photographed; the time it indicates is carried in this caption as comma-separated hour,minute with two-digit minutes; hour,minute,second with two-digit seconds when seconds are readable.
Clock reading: 1,20
